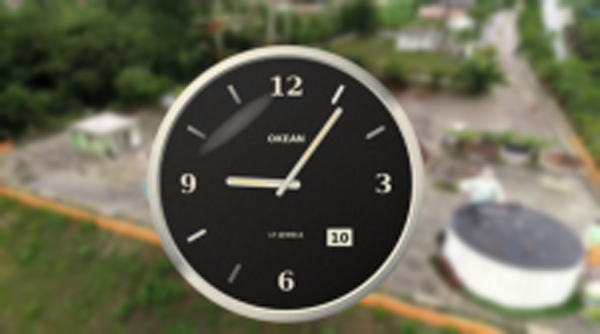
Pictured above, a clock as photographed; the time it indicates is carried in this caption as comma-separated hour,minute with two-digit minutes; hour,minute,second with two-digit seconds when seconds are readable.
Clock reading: 9,06
